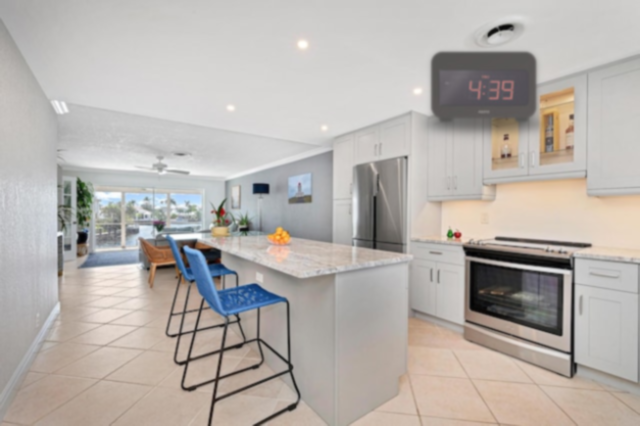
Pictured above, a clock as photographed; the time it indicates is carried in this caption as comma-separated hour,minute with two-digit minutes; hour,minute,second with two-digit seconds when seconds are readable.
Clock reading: 4,39
